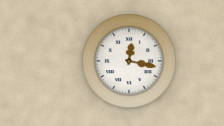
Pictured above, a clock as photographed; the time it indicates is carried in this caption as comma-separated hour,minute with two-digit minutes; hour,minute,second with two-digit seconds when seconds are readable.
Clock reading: 12,17
